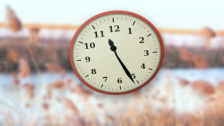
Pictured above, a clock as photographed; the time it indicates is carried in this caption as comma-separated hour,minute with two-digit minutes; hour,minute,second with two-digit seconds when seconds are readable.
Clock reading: 11,26
